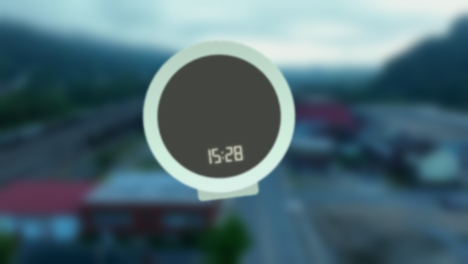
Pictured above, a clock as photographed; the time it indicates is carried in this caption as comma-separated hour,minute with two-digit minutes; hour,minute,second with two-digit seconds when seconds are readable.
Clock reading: 15,28
